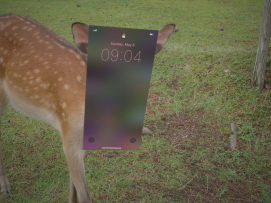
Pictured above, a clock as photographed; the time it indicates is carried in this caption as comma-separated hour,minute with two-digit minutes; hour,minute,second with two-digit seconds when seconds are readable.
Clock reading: 9,04
